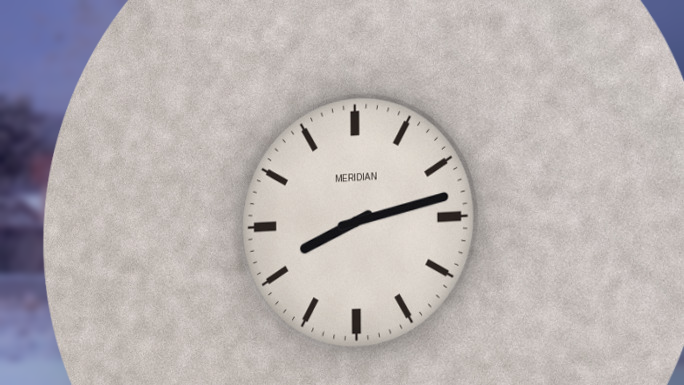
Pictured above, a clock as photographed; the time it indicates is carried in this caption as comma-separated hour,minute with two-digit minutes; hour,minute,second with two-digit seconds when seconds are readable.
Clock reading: 8,13
